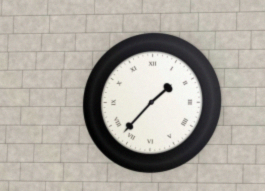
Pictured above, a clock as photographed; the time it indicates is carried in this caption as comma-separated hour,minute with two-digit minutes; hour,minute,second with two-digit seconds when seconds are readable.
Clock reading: 1,37
